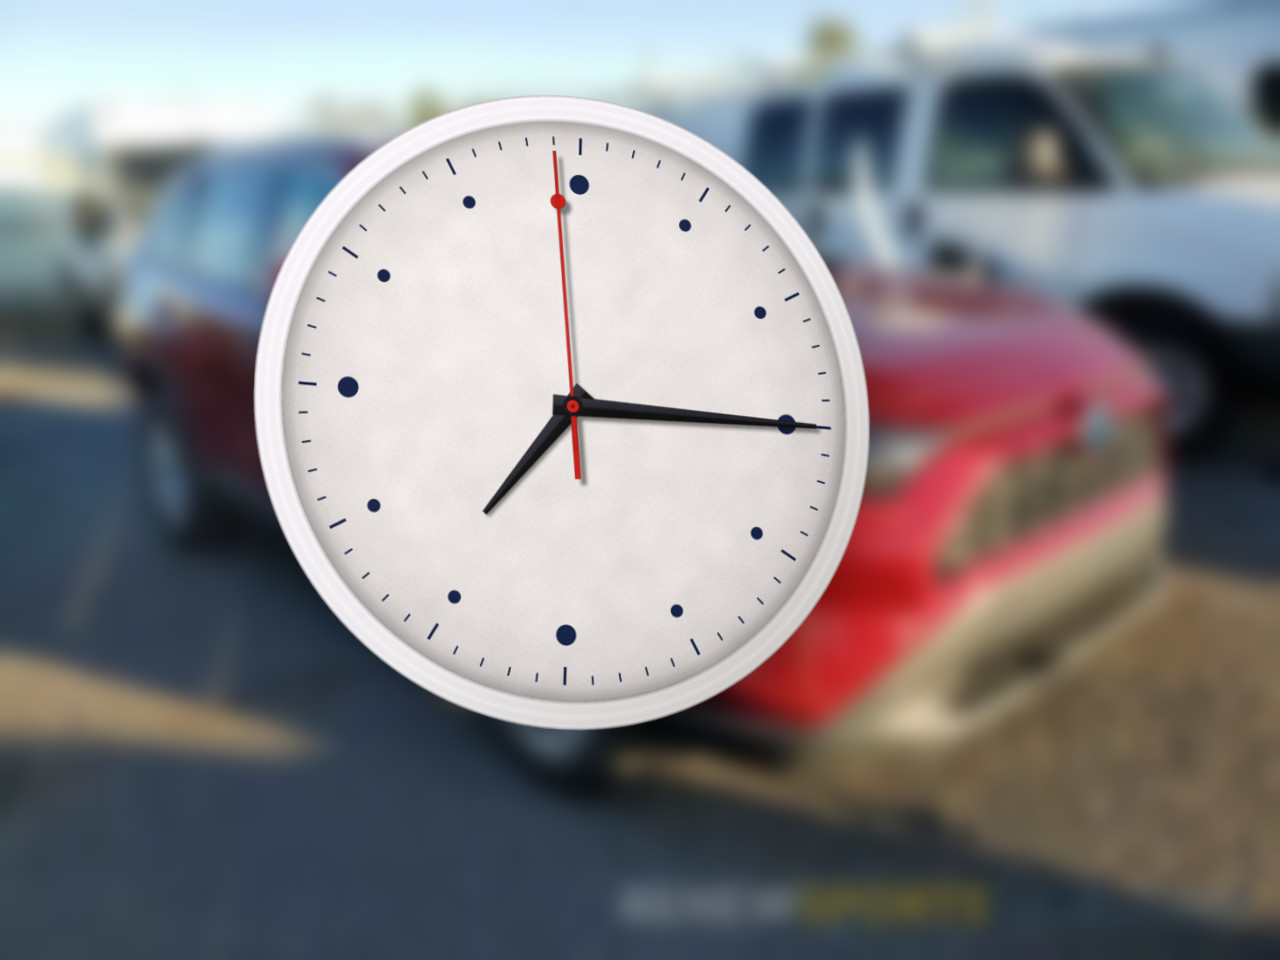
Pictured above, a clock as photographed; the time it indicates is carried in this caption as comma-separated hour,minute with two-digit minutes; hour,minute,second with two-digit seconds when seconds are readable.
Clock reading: 7,14,59
